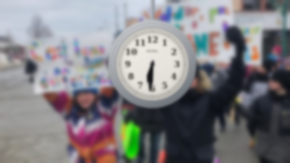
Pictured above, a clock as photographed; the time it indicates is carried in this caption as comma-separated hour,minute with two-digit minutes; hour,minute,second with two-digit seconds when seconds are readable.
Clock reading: 6,31
